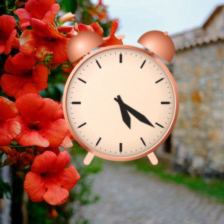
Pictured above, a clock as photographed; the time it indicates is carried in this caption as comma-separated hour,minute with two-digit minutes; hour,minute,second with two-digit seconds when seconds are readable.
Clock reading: 5,21
